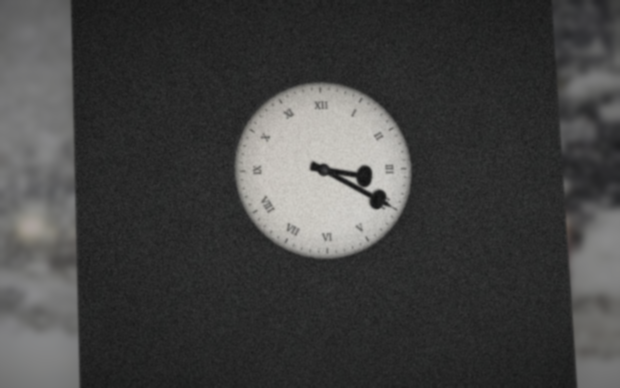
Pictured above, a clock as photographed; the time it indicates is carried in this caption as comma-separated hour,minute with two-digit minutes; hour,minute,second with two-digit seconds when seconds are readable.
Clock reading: 3,20
